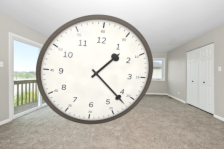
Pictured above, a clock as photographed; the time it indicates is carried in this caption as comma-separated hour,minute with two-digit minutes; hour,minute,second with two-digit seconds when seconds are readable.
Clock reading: 1,22
